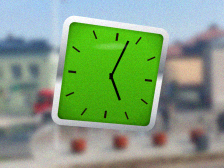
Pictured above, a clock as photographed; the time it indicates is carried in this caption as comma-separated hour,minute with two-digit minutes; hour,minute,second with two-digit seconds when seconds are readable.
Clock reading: 5,03
